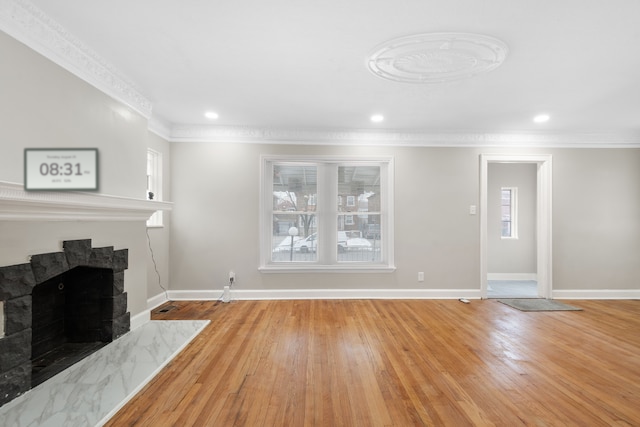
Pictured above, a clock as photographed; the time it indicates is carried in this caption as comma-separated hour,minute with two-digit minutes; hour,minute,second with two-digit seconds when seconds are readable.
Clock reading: 8,31
